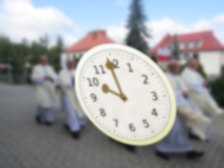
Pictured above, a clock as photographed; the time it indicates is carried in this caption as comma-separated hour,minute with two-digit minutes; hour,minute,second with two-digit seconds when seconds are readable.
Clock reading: 9,59
